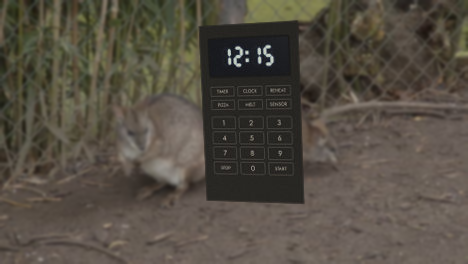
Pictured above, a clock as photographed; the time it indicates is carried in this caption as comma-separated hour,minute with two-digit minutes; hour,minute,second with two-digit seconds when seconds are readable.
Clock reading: 12,15
